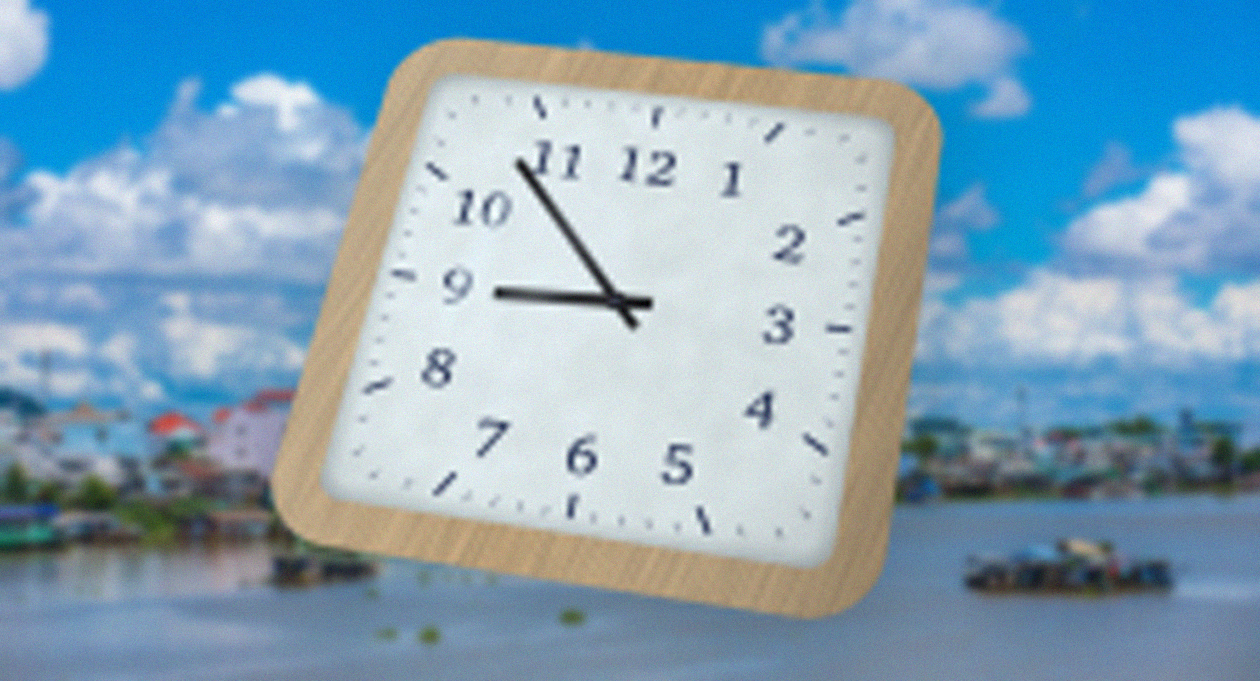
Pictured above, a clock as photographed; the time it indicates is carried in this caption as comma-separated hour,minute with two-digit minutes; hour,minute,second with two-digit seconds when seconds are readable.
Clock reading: 8,53
